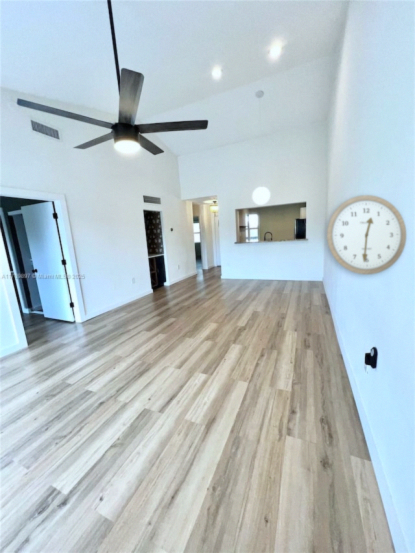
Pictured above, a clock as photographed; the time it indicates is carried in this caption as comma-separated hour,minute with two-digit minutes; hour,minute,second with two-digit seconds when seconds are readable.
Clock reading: 12,31
